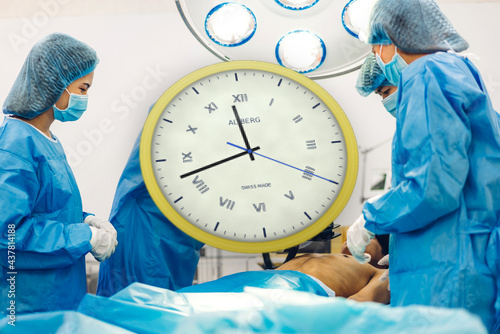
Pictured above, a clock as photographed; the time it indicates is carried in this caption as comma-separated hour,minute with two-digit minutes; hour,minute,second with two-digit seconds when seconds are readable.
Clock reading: 11,42,20
